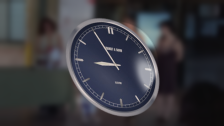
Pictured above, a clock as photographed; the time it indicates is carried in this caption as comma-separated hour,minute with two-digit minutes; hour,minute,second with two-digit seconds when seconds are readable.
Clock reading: 8,55
